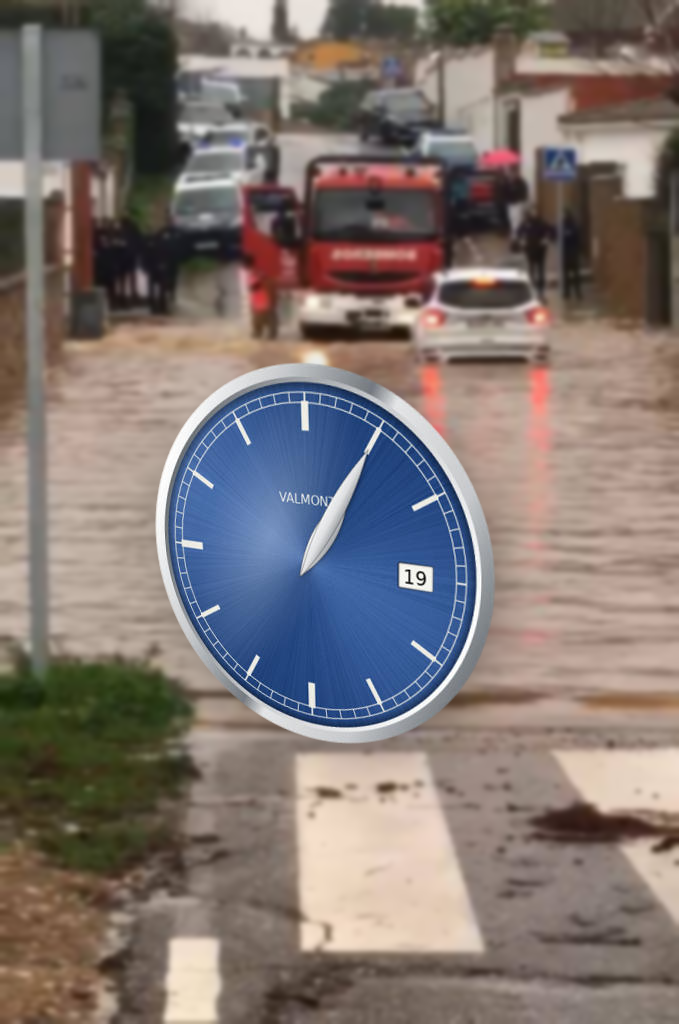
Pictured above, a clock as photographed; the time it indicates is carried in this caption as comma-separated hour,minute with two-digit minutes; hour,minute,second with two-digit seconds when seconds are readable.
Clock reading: 1,05
